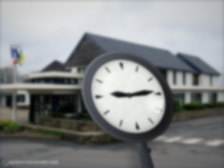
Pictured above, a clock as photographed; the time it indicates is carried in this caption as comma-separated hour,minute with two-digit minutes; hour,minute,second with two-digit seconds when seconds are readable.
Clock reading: 9,14
